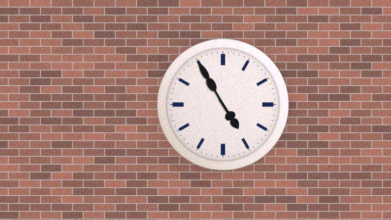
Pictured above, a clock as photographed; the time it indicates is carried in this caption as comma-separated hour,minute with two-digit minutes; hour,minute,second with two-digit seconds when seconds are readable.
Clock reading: 4,55
